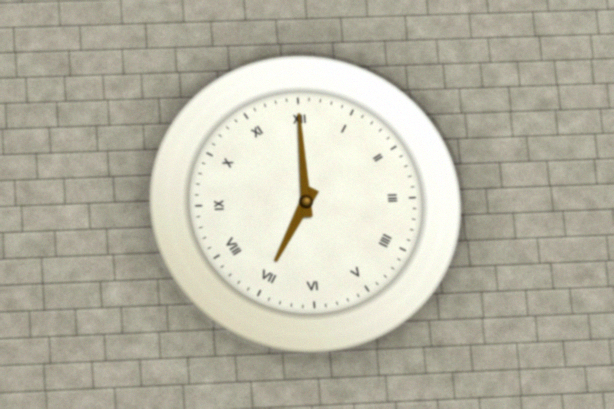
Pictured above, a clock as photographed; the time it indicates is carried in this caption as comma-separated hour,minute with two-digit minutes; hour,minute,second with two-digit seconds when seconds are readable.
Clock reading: 7,00
